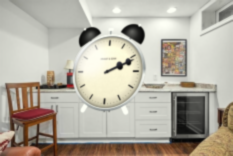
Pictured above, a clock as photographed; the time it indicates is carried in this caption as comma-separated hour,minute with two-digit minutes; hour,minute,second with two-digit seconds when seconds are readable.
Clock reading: 2,11
